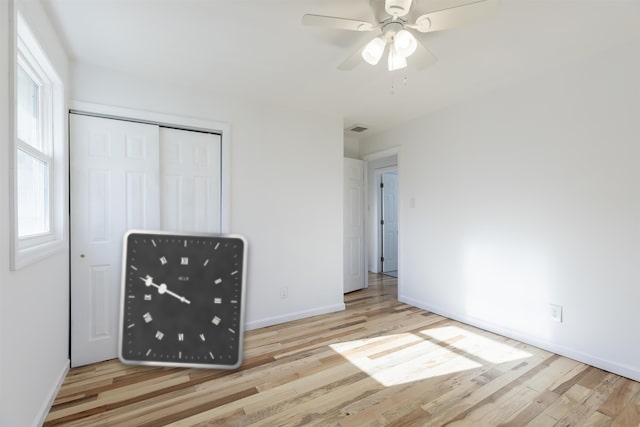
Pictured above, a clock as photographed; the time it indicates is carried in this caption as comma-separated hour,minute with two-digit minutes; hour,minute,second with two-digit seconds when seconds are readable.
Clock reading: 9,49
